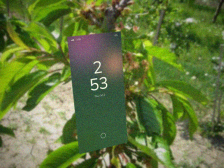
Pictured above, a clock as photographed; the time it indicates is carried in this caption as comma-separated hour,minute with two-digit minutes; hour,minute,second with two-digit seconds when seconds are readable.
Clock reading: 2,53
